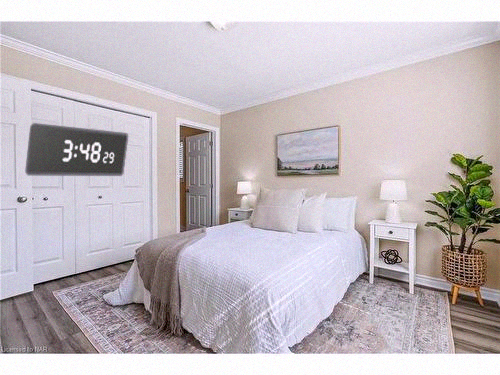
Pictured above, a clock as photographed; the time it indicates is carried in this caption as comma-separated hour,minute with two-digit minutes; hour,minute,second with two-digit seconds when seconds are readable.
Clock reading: 3,48,29
